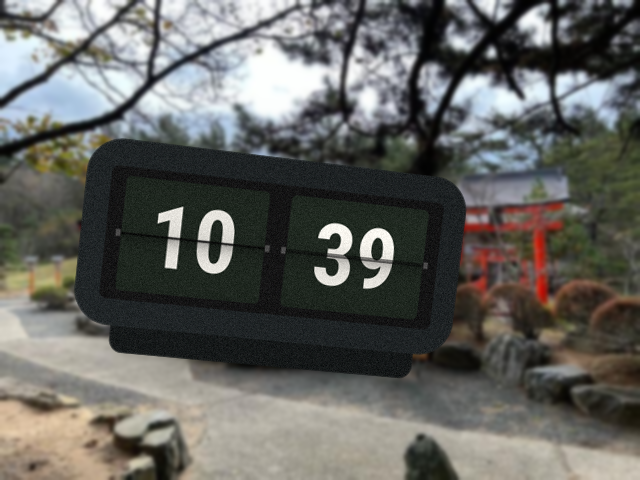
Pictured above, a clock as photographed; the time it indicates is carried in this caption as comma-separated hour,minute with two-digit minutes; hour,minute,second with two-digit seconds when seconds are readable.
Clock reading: 10,39
